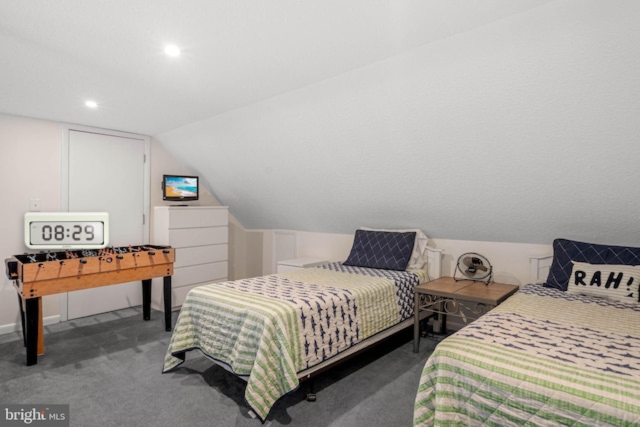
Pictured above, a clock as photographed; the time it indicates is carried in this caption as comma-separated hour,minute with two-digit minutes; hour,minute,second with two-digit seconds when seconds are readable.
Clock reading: 8,29
